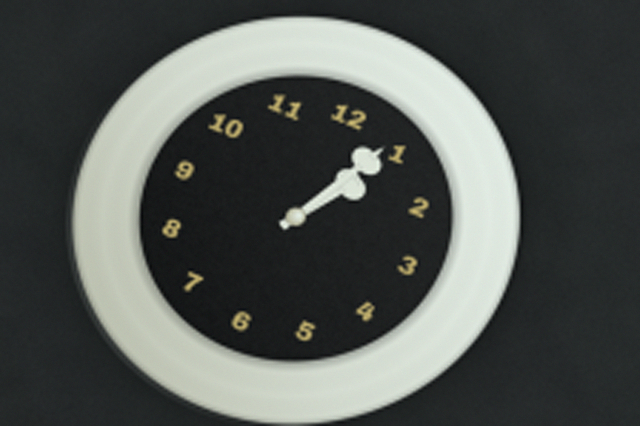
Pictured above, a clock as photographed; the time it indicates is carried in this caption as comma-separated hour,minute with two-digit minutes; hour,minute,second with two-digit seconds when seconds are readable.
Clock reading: 1,04
